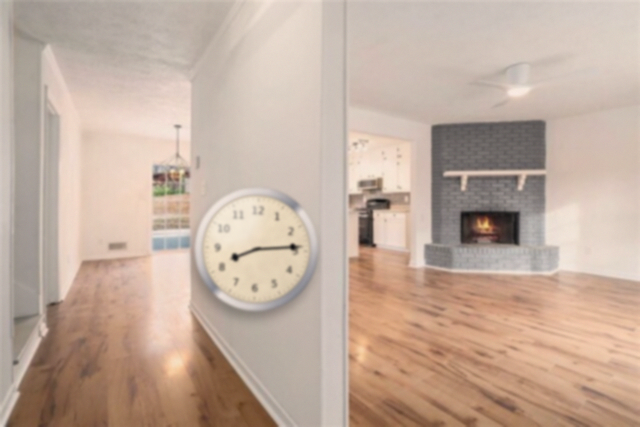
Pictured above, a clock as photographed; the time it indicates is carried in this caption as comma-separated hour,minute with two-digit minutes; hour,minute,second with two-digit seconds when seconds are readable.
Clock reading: 8,14
